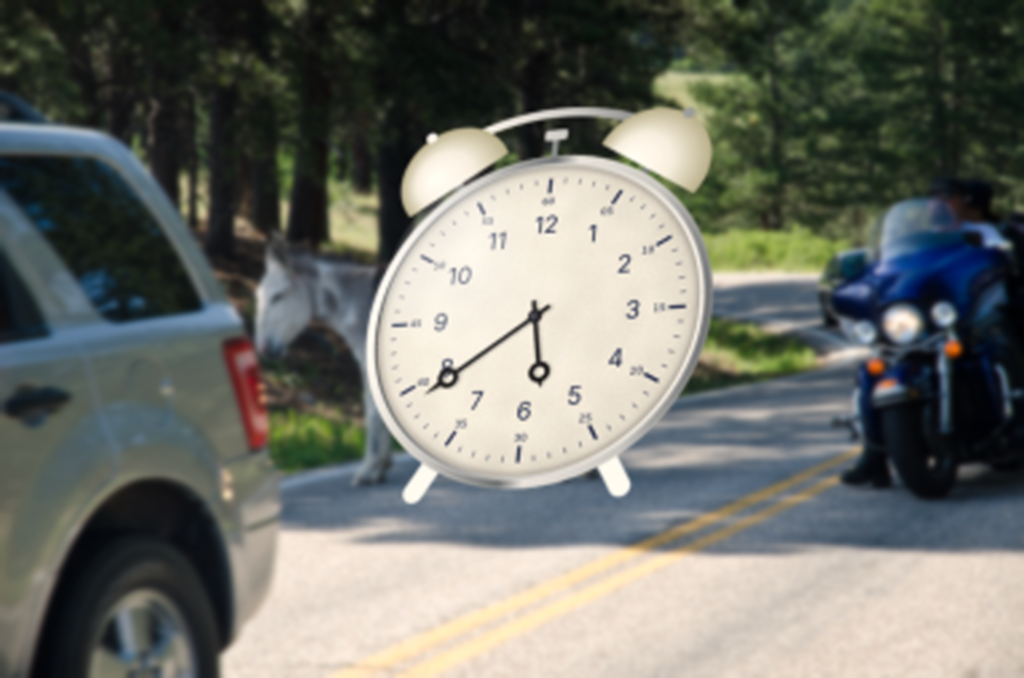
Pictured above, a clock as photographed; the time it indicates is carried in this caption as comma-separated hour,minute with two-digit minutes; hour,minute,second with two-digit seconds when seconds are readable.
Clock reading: 5,39
